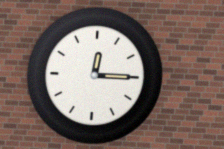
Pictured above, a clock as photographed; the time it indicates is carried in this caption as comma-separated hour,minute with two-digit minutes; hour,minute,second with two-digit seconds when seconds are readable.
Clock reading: 12,15
